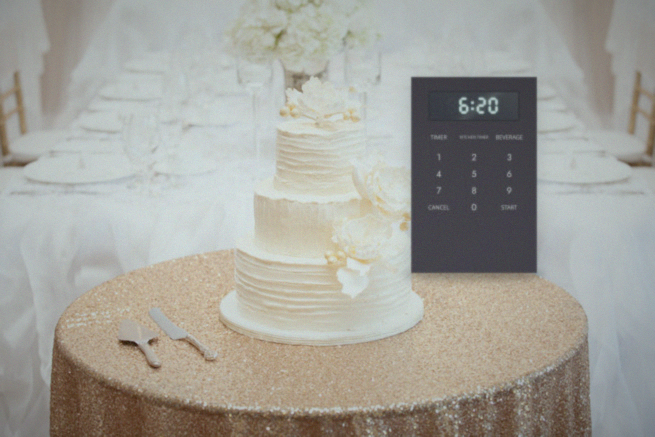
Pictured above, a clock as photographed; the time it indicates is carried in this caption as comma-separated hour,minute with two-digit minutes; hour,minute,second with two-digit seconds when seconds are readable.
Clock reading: 6,20
